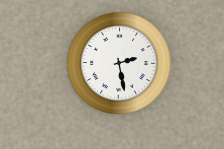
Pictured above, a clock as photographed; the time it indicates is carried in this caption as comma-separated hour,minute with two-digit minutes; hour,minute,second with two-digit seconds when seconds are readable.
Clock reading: 2,28
